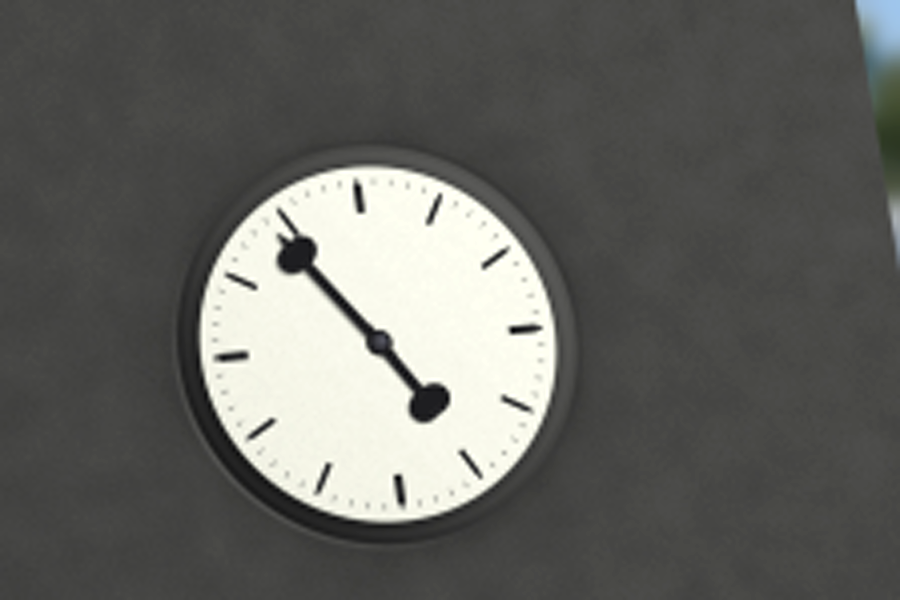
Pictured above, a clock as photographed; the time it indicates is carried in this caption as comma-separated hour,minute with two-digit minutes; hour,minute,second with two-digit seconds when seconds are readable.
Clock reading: 4,54
